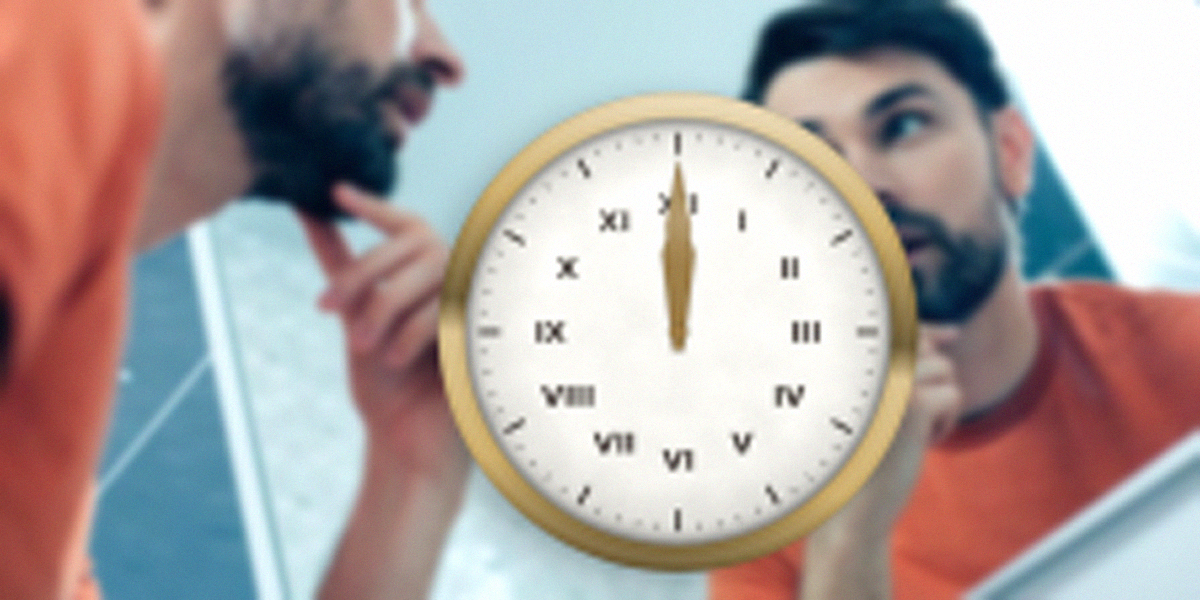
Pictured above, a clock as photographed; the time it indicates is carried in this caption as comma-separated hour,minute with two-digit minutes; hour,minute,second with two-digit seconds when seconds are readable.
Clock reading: 12,00
